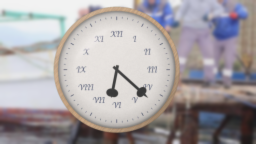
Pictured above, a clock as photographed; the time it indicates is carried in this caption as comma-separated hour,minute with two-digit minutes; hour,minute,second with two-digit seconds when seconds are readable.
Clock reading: 6,22
